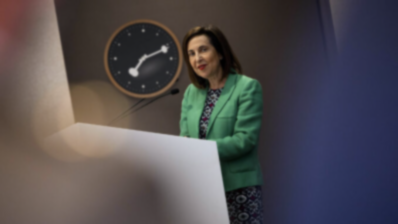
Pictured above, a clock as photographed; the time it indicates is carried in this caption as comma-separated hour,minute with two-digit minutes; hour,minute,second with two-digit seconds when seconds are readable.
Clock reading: 7,11
